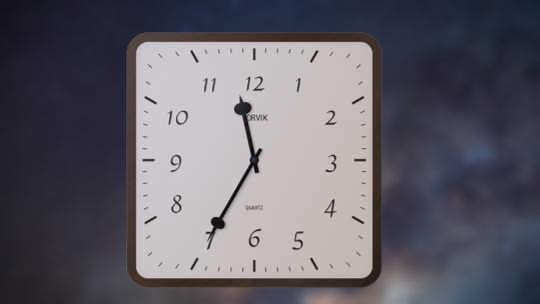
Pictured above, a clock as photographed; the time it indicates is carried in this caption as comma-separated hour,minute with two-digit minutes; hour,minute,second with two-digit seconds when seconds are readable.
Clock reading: 11,35
